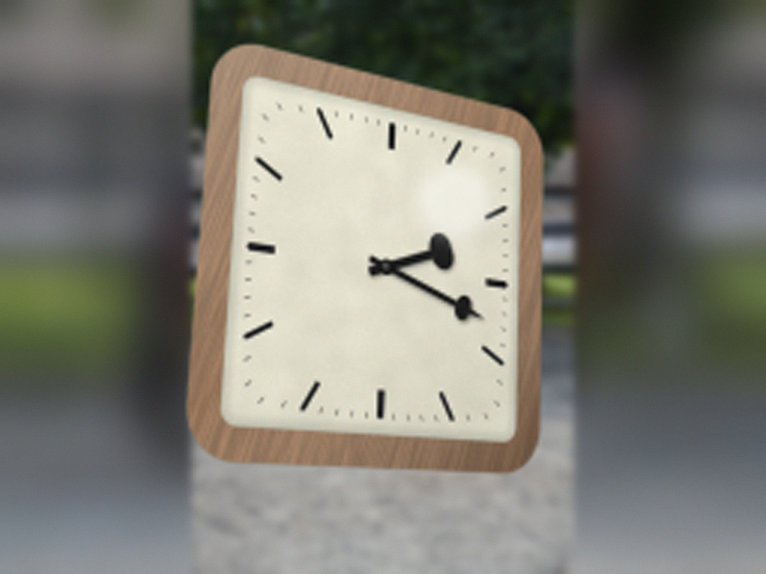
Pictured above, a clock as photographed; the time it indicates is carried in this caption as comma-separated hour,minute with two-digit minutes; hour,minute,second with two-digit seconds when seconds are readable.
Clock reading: 2,18
